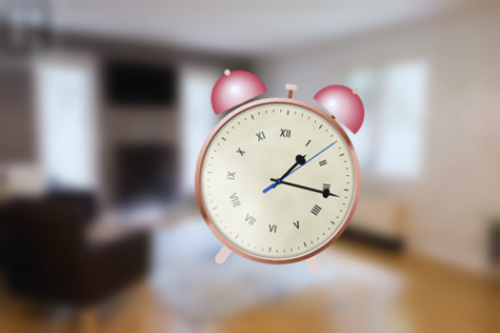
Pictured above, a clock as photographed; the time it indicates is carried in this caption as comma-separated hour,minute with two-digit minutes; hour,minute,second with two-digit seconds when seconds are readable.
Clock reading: 1,16,08
